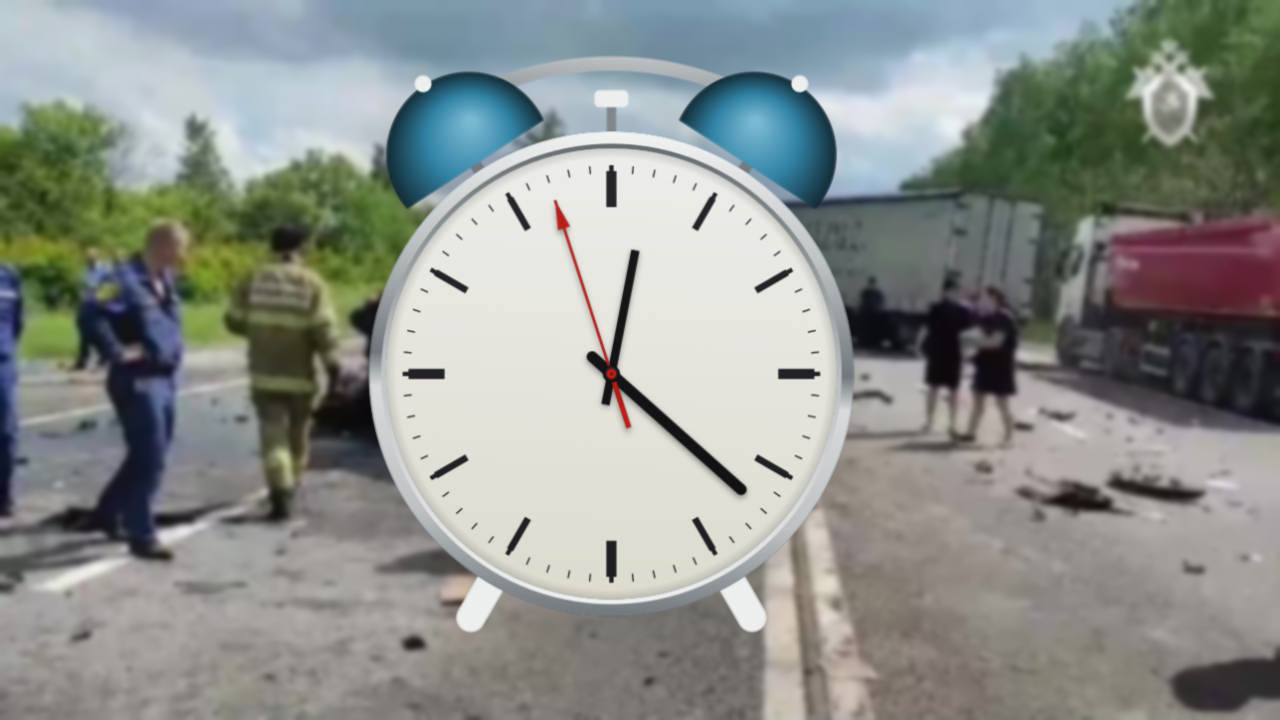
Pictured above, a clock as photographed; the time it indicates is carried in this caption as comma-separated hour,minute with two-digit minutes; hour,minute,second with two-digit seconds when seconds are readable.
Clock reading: 12,21,57
